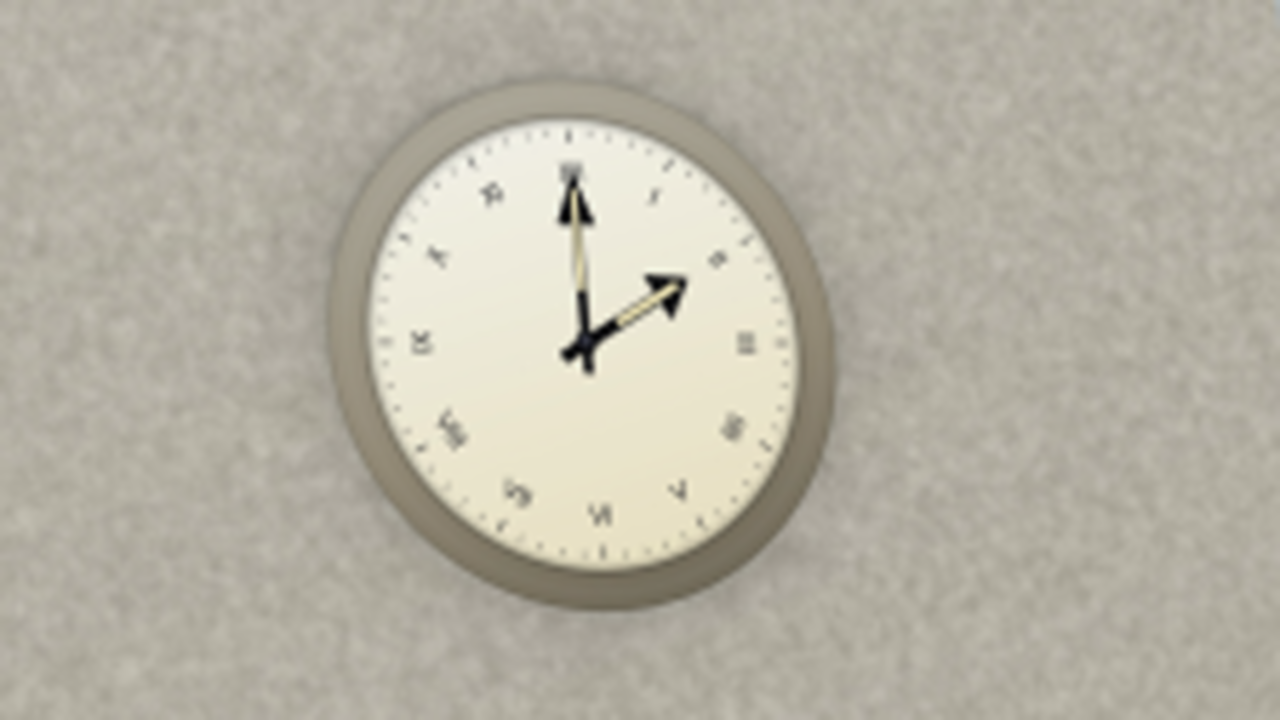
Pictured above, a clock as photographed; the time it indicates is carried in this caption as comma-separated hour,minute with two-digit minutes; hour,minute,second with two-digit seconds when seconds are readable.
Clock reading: 2,00
